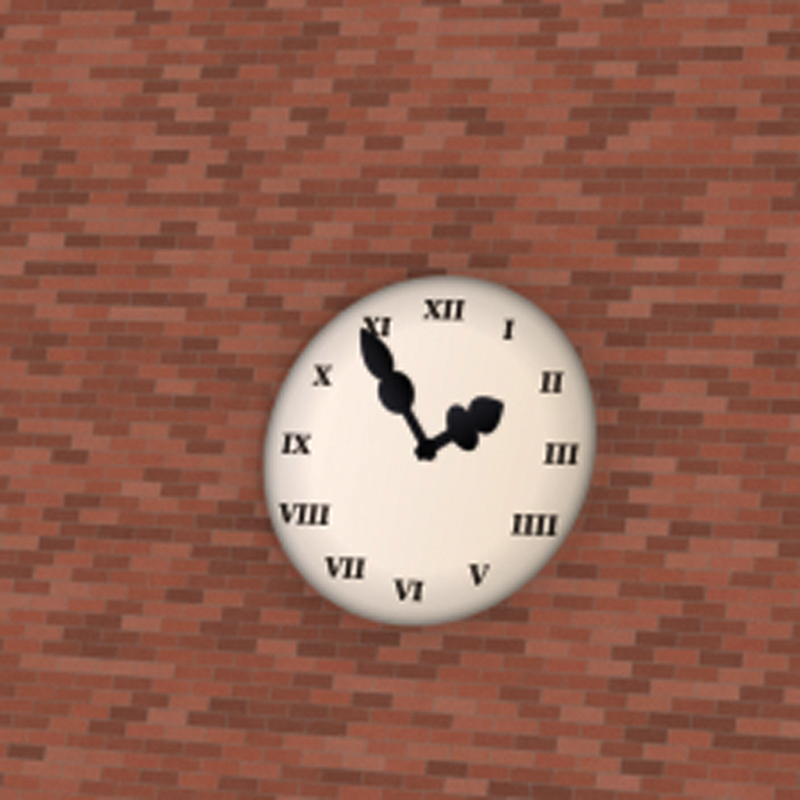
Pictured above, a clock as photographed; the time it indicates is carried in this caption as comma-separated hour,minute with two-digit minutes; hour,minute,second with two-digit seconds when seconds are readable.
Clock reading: 1,54
